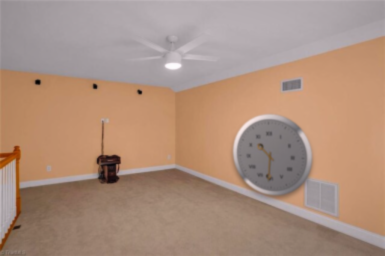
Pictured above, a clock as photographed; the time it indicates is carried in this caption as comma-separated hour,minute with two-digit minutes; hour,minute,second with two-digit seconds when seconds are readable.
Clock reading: 10,31
